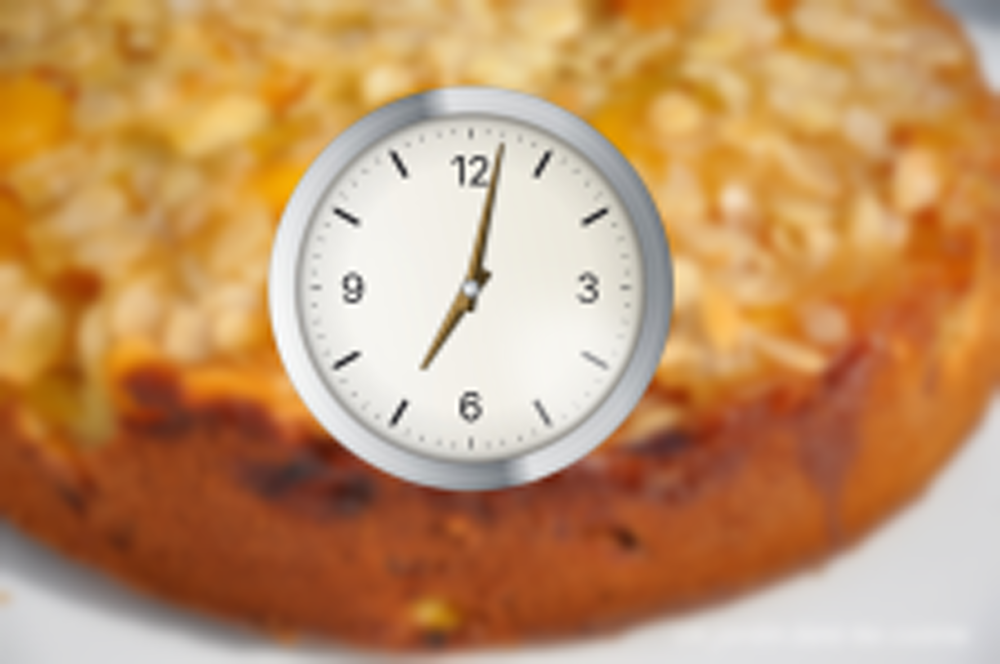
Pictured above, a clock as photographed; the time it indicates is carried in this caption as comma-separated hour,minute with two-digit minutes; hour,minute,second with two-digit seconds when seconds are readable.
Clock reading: 7,02
